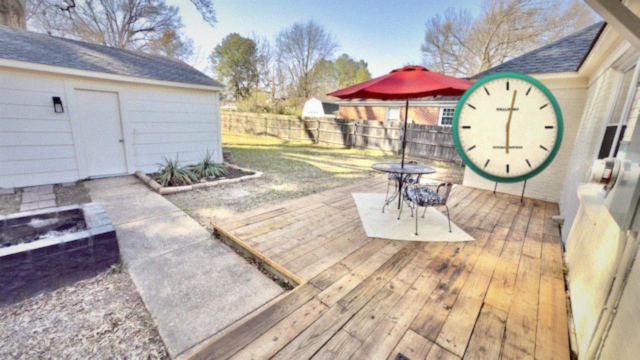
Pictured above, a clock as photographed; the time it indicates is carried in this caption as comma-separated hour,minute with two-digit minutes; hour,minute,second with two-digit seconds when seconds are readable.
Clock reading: 6,02
